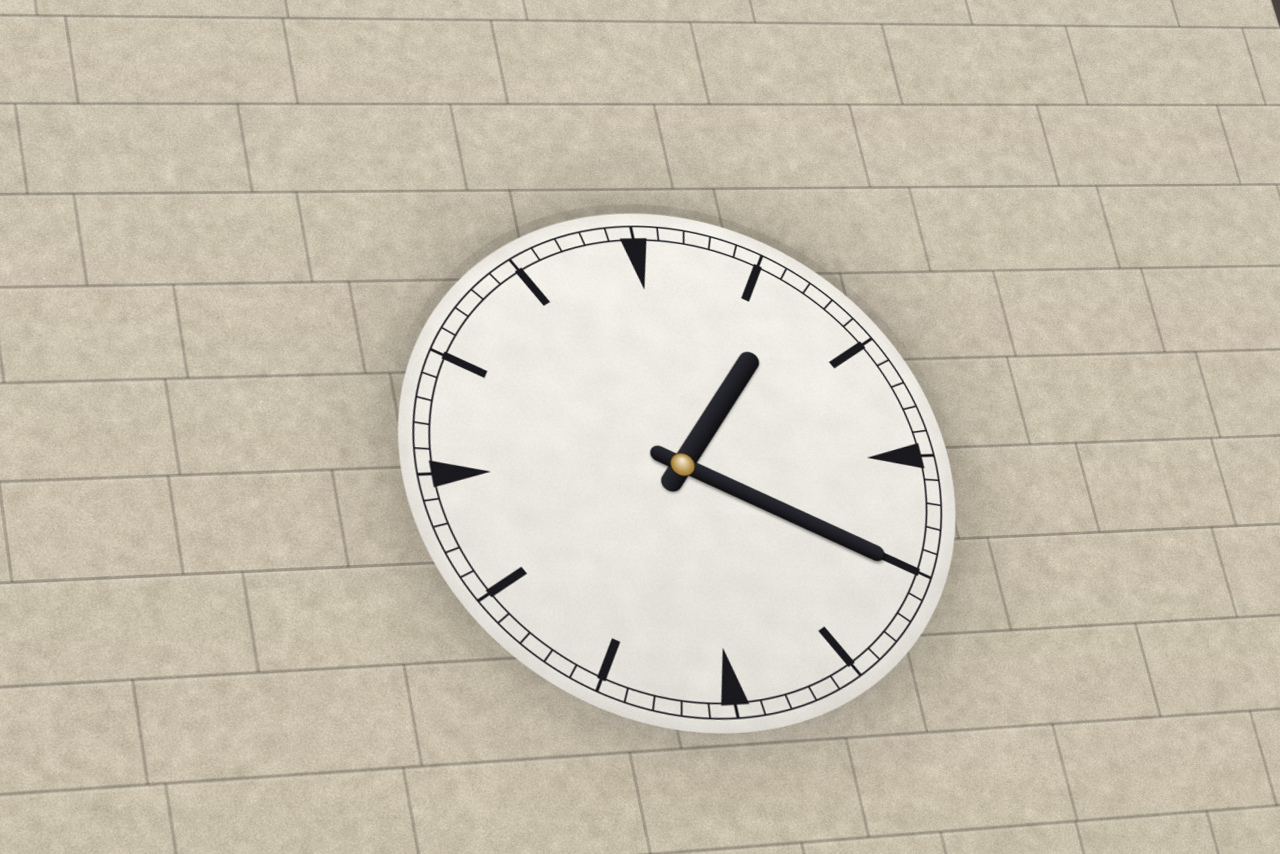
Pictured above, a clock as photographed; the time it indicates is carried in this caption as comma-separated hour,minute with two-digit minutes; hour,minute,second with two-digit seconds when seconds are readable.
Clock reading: 1,20
